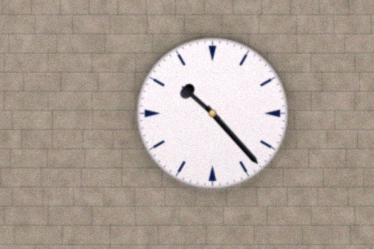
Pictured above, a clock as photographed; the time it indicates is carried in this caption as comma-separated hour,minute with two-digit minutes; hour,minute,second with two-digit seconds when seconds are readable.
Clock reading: 10,23
